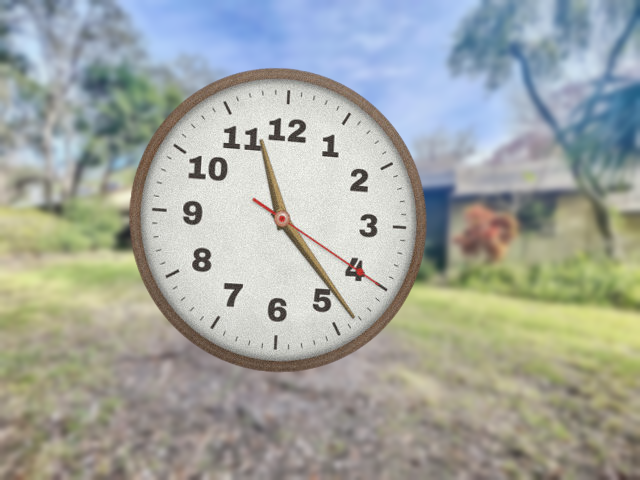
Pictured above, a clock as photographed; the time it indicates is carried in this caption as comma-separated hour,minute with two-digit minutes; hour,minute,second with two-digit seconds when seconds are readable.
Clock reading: 11,23,20
